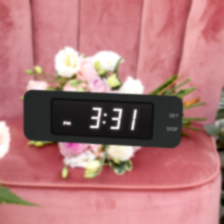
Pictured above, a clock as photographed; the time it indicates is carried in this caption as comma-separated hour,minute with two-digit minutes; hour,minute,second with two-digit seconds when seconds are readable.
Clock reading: 3,31
